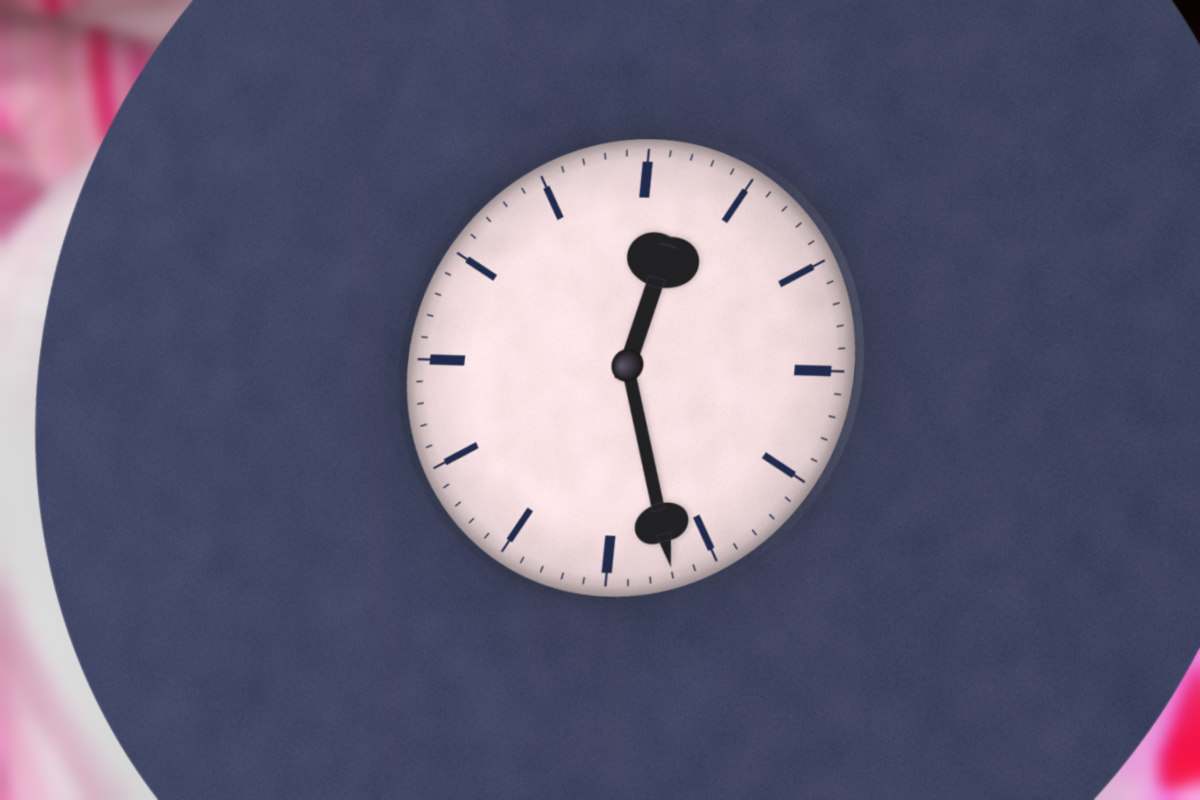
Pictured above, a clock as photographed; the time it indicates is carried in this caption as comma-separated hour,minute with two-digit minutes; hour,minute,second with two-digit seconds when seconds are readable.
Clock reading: 12,27
